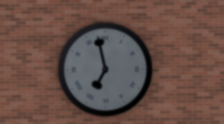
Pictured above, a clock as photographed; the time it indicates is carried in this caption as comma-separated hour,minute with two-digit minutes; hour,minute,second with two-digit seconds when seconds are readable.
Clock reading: 6,58
